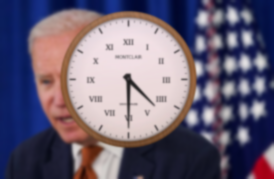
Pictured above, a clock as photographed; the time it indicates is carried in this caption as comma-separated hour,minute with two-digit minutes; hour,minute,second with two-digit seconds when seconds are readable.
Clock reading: 4,30
